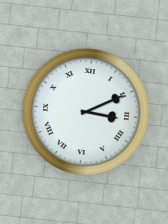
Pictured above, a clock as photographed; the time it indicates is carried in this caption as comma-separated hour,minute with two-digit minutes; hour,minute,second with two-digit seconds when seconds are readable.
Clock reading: 3,10
